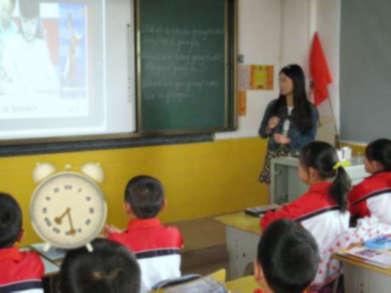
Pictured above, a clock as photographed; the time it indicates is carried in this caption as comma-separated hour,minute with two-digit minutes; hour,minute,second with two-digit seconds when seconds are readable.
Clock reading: 7,28
